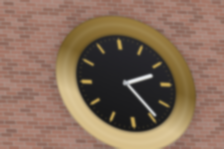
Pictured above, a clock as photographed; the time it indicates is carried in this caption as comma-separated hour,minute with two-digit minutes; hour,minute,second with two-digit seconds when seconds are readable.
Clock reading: 2,24
